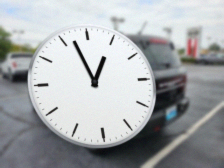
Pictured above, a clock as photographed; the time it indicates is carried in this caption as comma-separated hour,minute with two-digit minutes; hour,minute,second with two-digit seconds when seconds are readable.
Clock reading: 12,57
